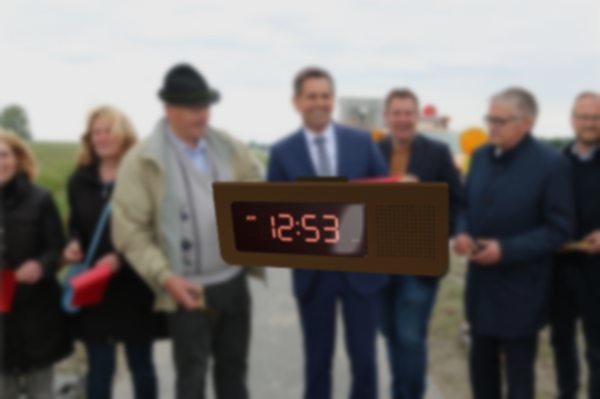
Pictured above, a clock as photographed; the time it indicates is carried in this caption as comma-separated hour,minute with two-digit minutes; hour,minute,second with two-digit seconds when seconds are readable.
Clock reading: 12,53
